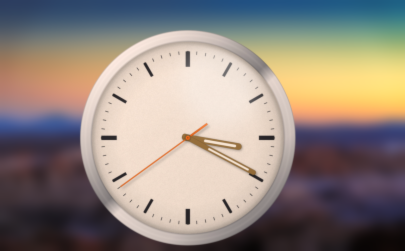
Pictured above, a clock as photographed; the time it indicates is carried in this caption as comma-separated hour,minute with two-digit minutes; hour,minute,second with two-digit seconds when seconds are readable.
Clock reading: 3,19,39
